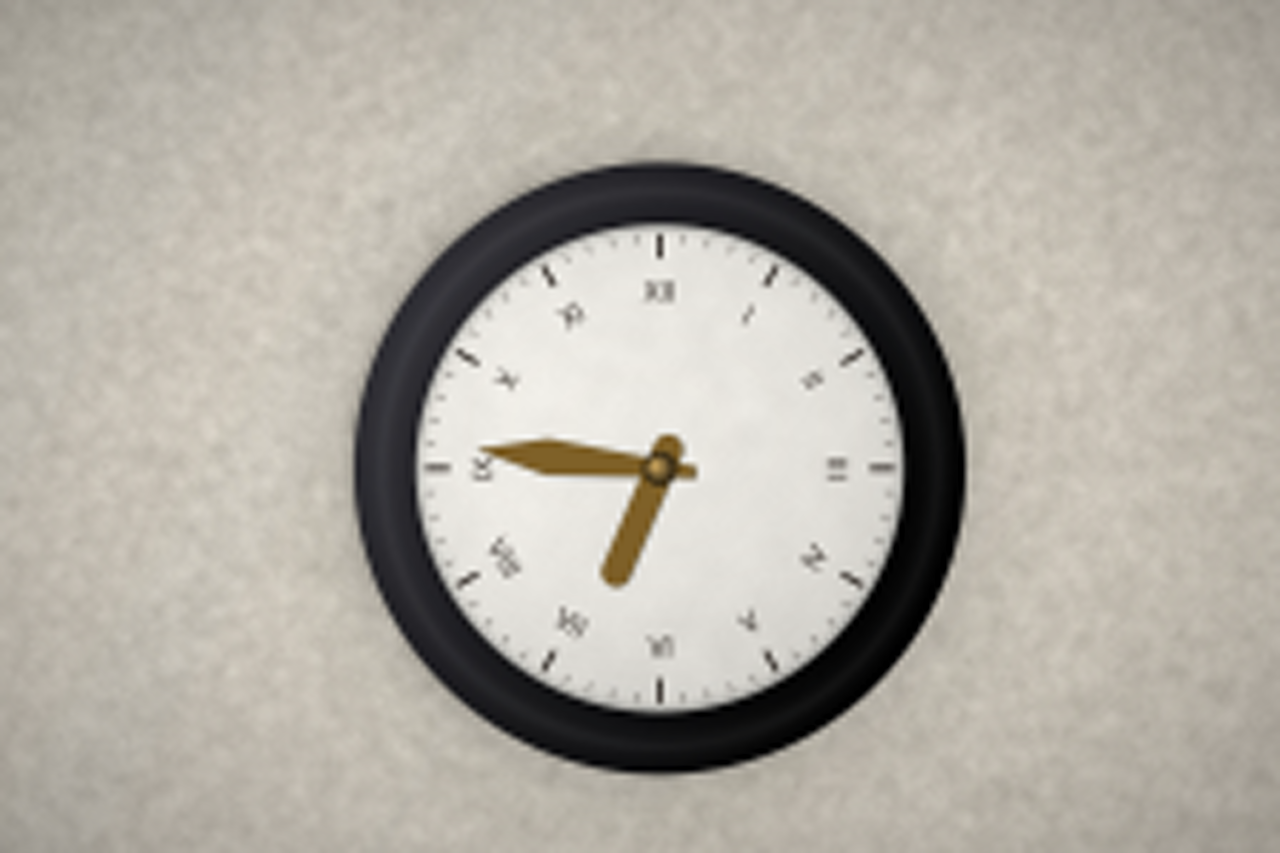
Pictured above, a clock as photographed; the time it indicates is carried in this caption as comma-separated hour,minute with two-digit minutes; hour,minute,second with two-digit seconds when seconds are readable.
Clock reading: 6,46
